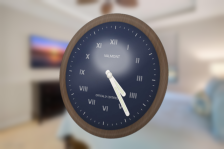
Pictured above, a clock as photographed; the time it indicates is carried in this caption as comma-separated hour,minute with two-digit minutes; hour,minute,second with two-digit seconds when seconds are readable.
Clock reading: 4,24
